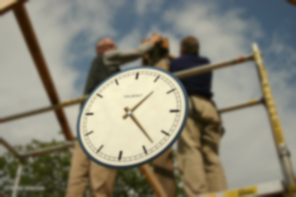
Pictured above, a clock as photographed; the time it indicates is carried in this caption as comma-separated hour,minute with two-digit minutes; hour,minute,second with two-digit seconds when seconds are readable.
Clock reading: 1,23
